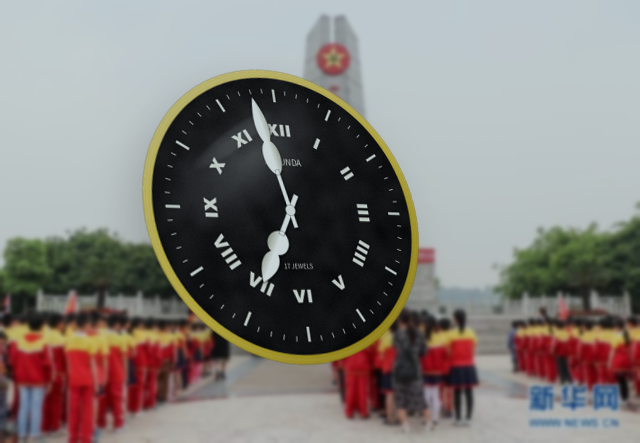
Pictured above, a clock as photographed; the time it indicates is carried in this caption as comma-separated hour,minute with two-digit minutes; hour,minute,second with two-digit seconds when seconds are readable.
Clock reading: 6,58
